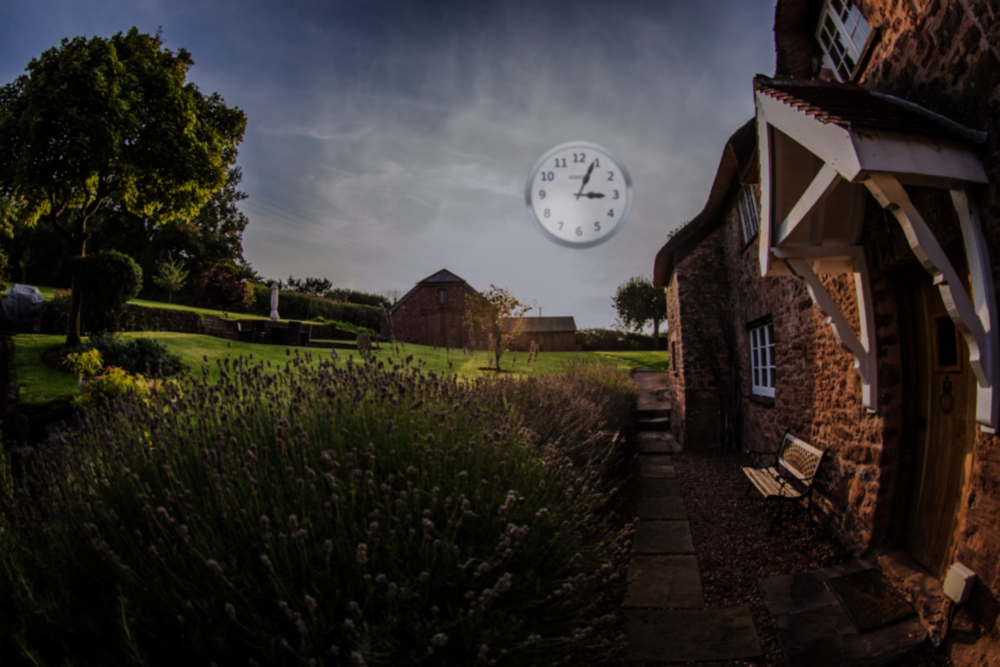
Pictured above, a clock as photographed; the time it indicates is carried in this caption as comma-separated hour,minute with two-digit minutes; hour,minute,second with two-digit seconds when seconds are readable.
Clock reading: 3,04
